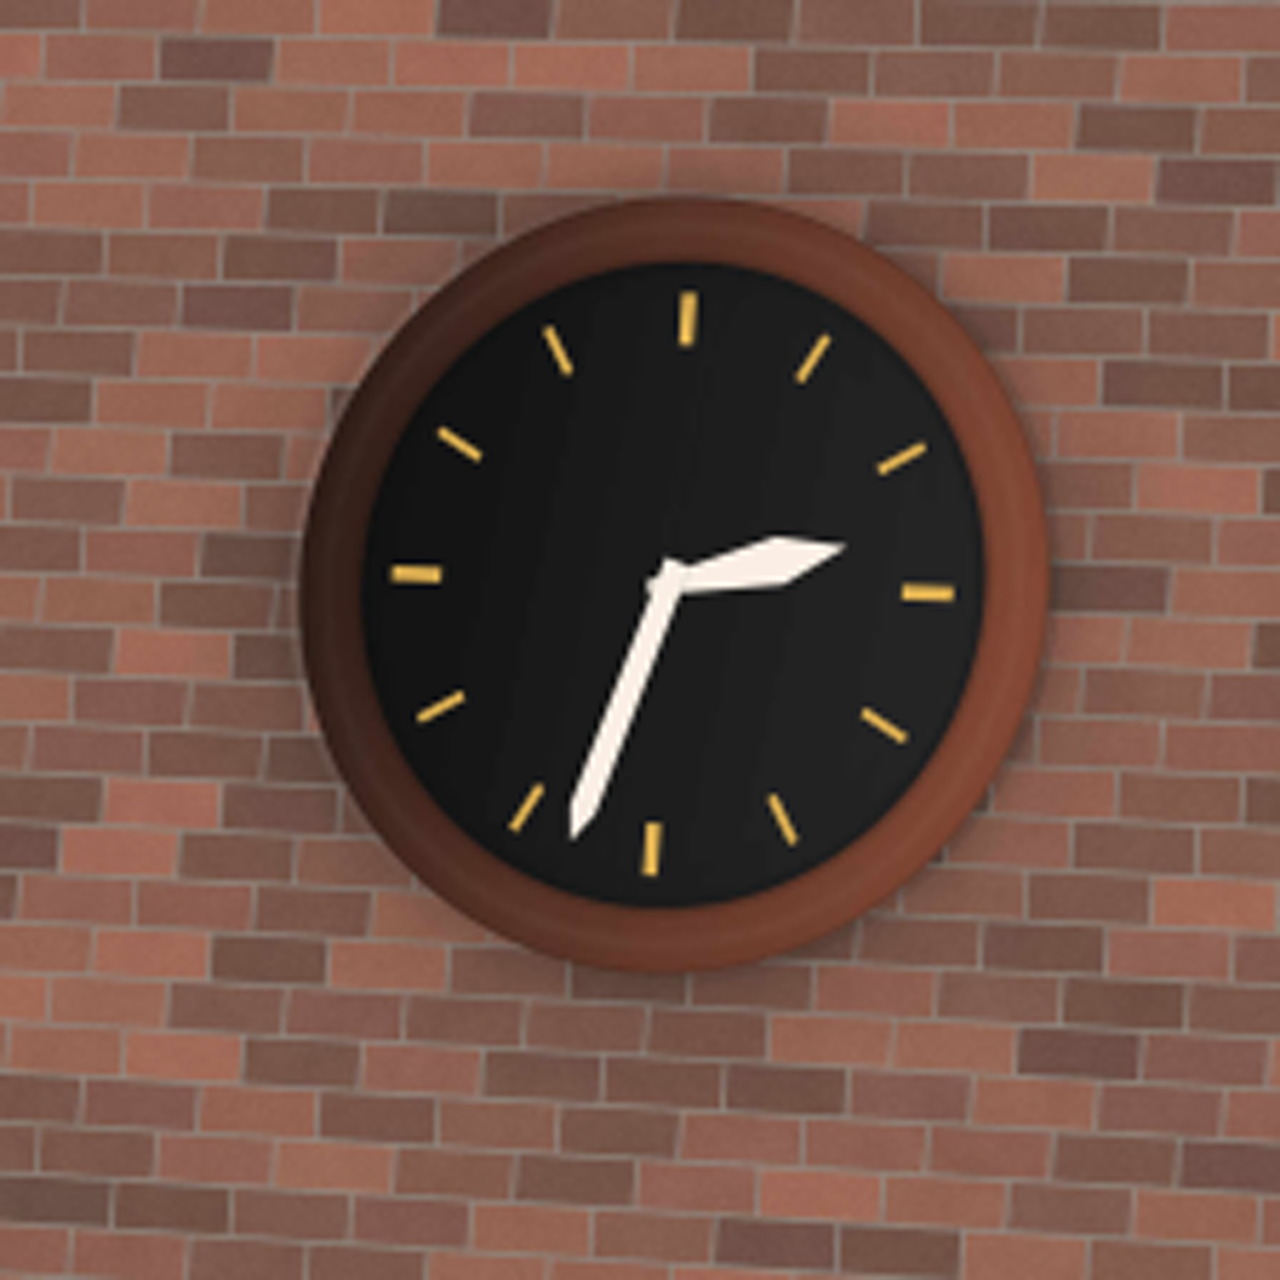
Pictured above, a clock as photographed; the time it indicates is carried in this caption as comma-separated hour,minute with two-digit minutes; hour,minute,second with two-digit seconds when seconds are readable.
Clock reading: 2,33
